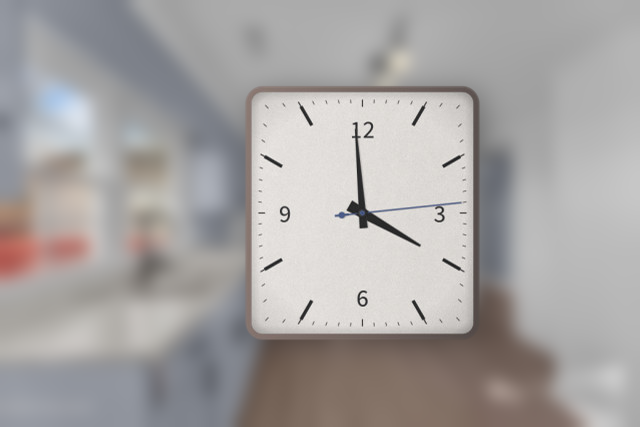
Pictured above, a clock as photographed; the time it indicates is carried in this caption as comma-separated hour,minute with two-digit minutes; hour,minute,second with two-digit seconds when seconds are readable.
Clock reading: 3,59,14
